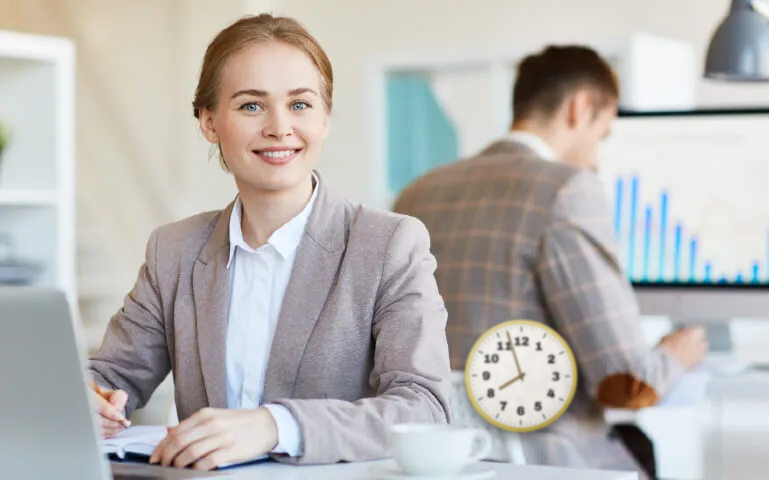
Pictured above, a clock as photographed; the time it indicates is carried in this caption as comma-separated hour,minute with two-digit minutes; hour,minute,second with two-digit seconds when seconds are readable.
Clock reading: 7,57
